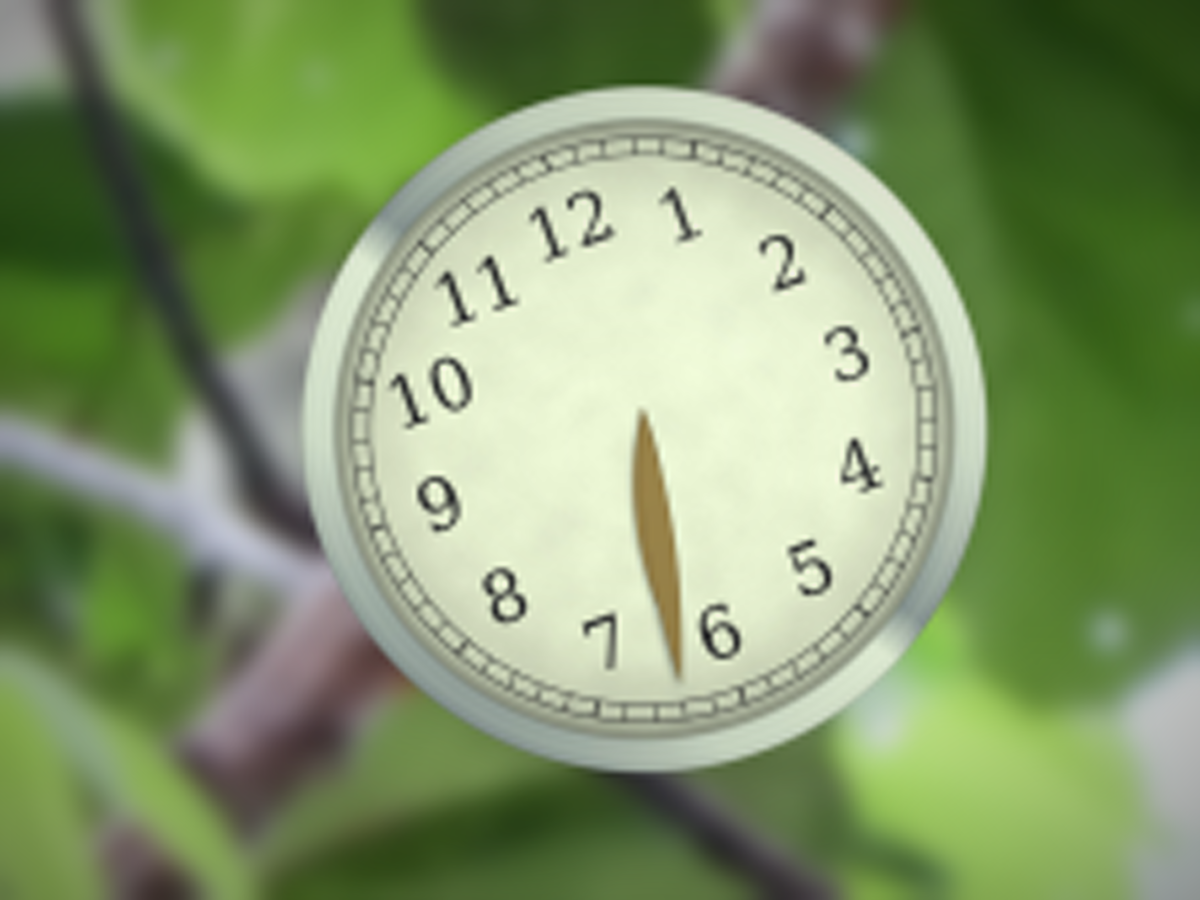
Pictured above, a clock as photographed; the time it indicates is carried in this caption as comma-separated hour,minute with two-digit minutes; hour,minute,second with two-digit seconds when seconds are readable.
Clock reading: 6,32
